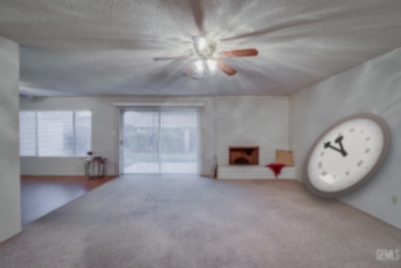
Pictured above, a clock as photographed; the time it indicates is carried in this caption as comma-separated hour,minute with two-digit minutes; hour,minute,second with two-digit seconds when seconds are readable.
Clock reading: 10,49
